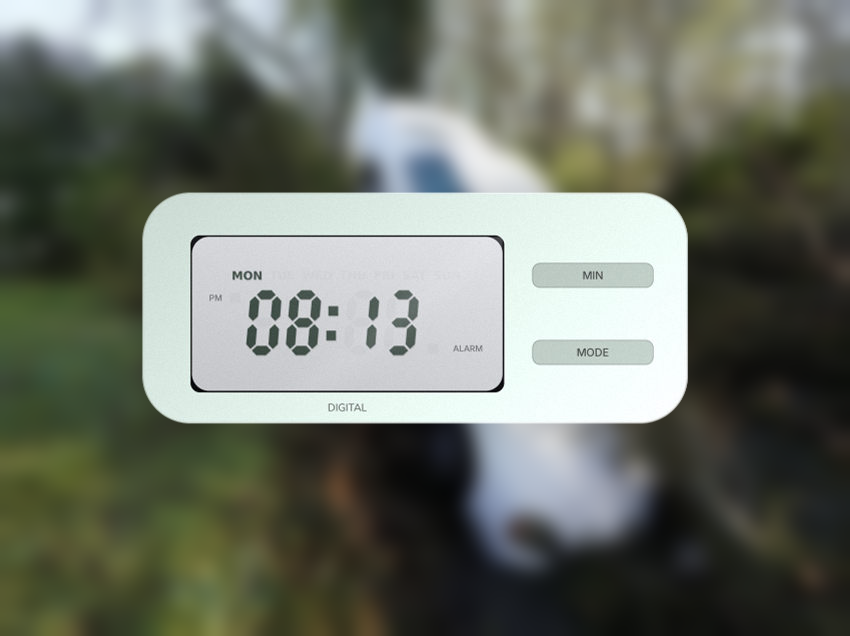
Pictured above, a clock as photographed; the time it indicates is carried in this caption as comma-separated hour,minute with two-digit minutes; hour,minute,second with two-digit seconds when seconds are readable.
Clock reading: 8,13
